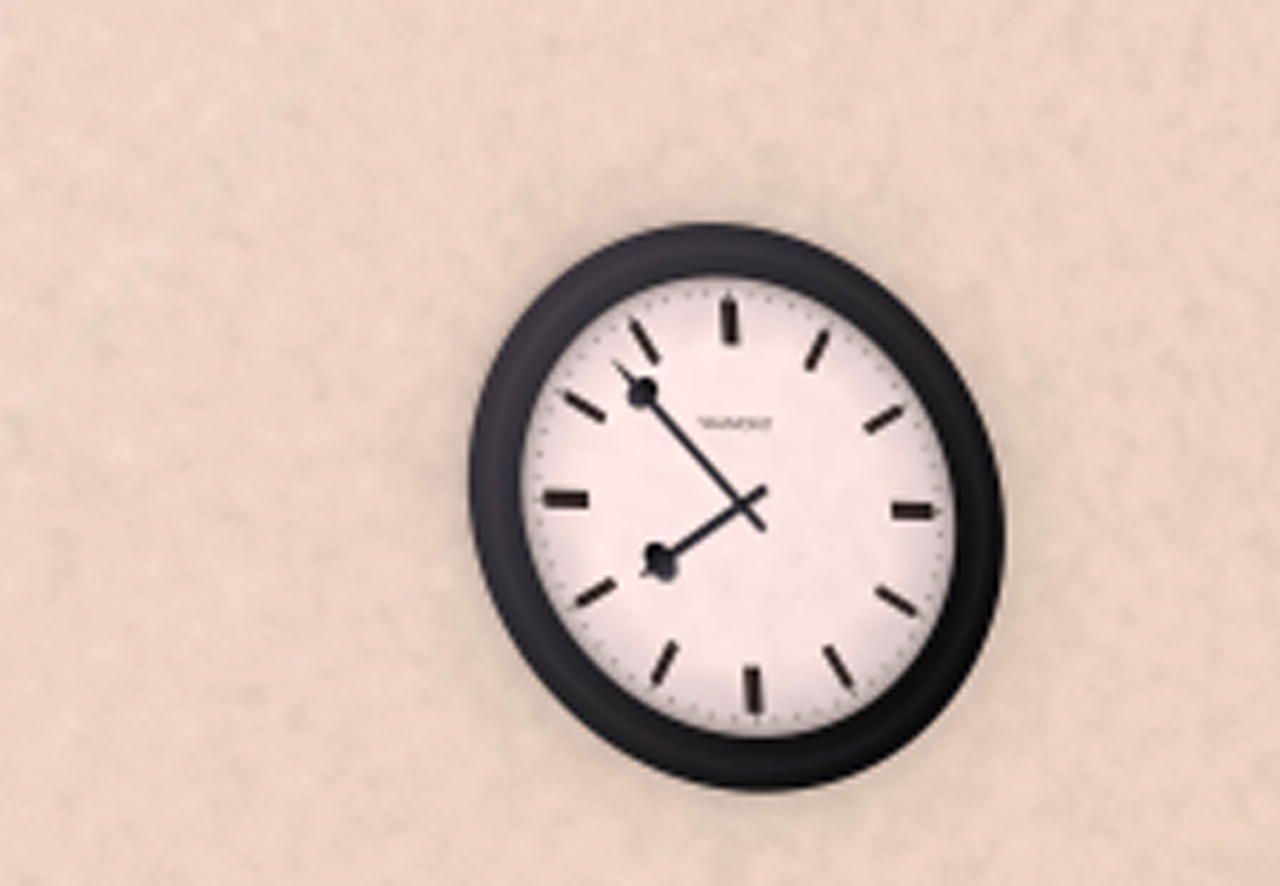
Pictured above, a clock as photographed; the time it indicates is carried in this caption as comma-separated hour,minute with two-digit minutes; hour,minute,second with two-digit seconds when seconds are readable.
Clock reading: 7,53
